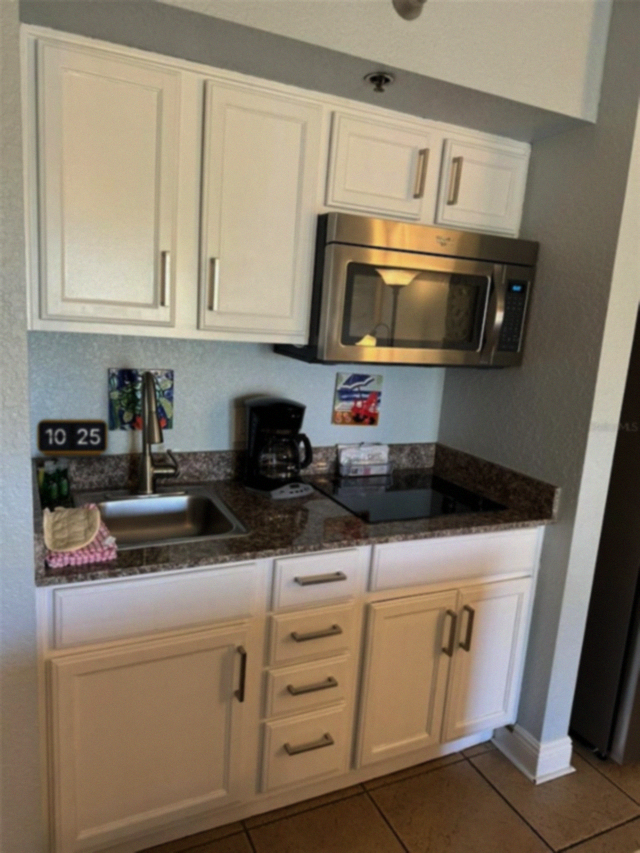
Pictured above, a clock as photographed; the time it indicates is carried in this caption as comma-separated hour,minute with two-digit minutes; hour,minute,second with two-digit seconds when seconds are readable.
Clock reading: 10,25
